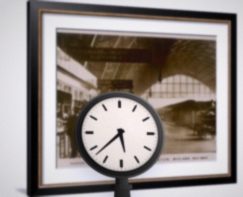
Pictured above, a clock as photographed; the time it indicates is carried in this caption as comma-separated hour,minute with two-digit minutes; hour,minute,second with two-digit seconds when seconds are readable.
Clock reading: 5,38
